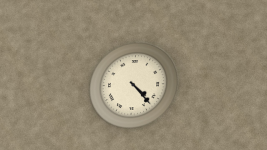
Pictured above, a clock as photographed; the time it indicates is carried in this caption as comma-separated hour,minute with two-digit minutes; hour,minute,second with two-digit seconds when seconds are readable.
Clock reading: 4,23
